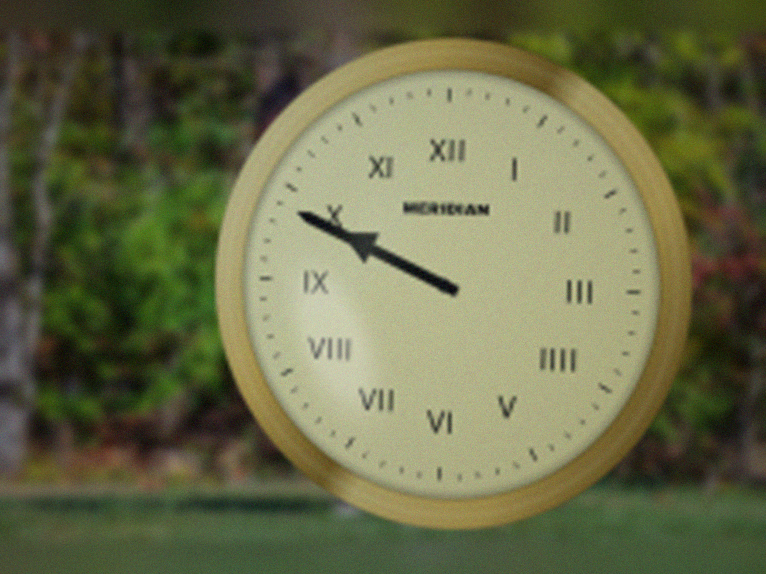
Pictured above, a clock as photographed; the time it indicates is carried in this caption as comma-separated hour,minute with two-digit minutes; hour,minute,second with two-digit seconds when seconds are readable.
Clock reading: 9,49
